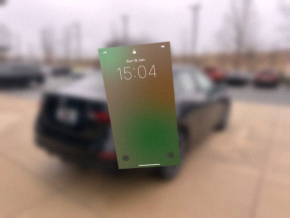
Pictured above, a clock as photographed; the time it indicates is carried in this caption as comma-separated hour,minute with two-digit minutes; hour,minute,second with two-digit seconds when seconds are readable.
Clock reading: 15,04
